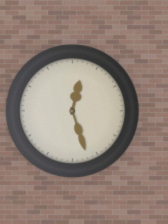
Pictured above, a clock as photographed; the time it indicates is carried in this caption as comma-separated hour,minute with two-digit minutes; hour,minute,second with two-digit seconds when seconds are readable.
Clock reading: 12,27
